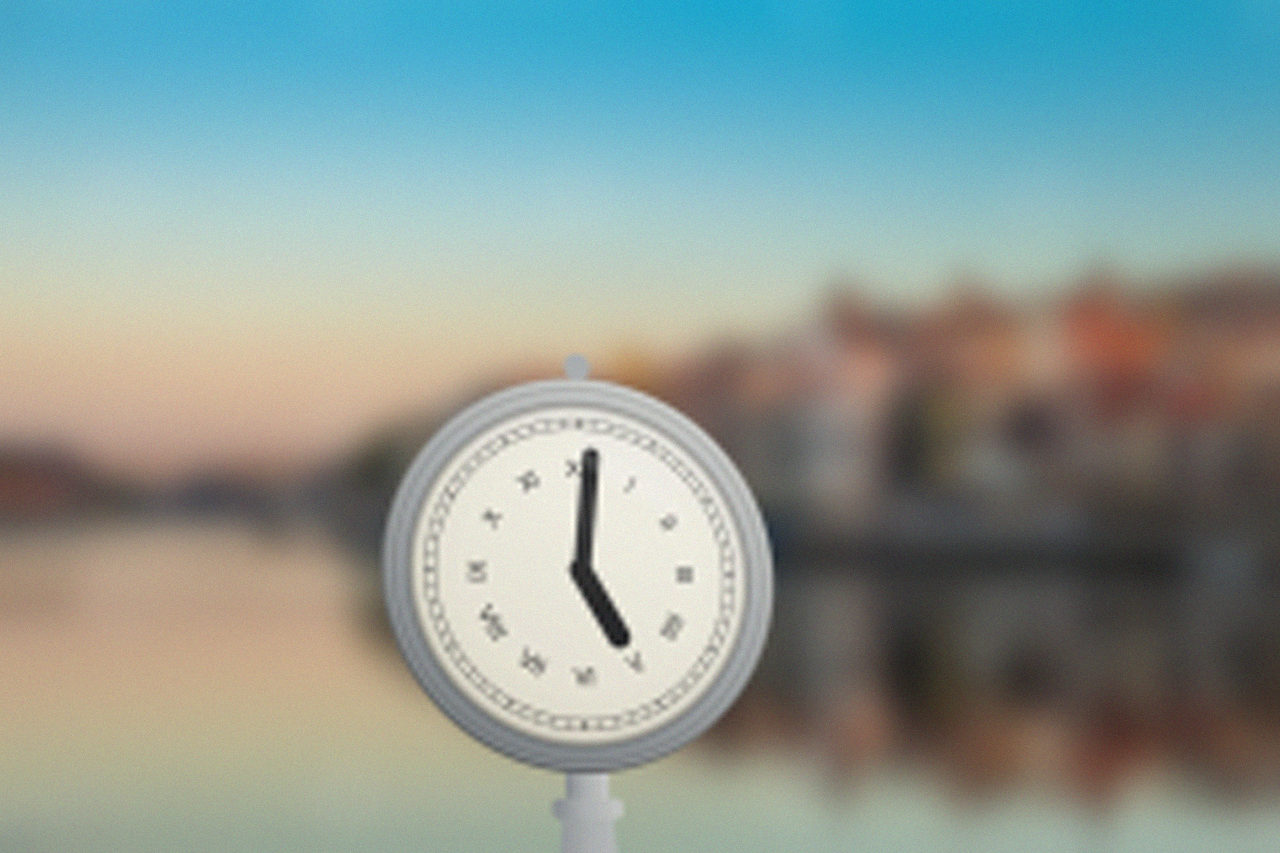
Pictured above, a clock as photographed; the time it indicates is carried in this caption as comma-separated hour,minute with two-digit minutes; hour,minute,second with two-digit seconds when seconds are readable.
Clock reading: 5,01
